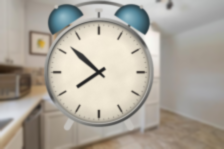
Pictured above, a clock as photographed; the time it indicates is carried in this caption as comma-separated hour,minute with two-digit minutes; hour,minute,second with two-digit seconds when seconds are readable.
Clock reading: 7,52
